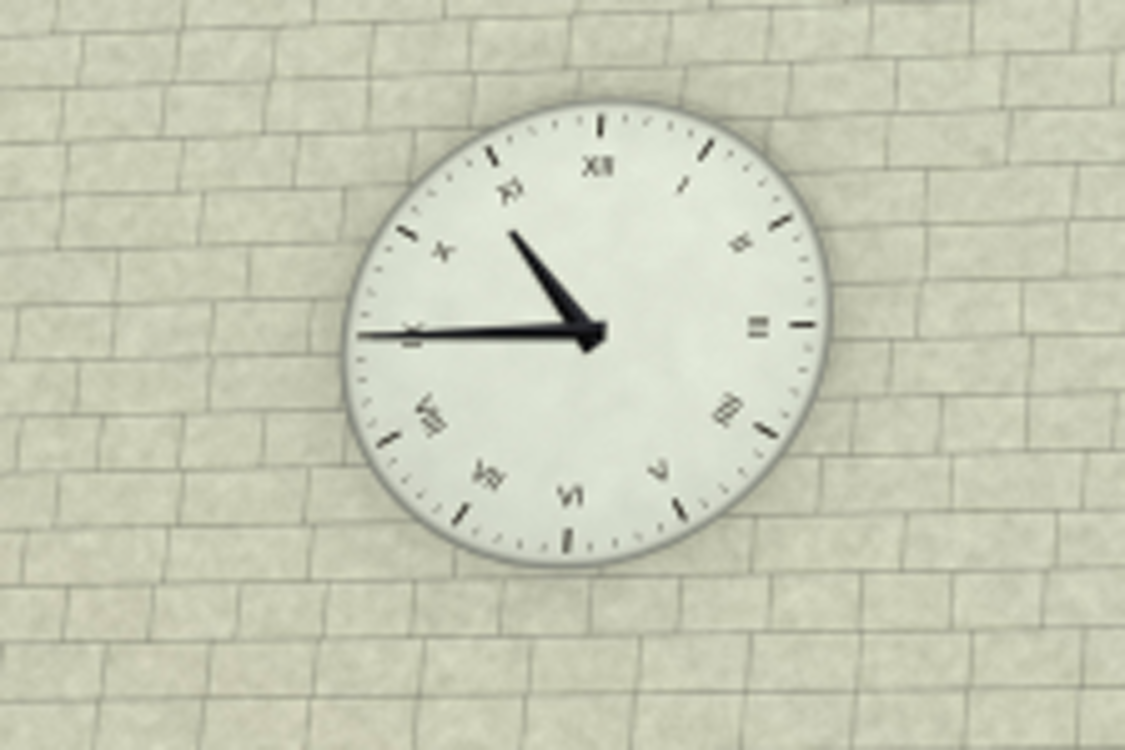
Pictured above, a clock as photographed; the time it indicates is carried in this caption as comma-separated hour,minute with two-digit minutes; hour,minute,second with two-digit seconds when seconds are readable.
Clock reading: 10,45
